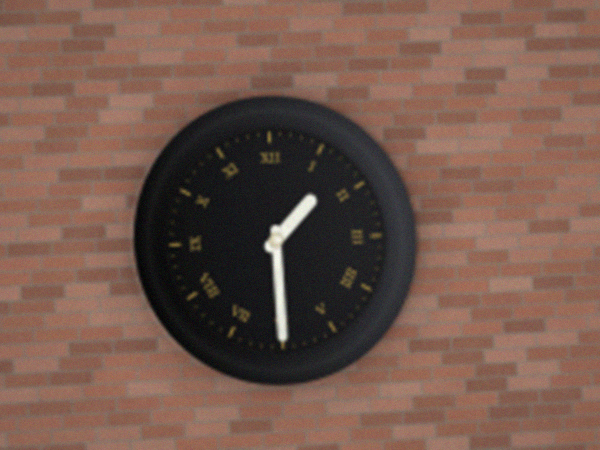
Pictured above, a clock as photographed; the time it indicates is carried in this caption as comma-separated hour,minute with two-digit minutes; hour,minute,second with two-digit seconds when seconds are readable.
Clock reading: 1,30
